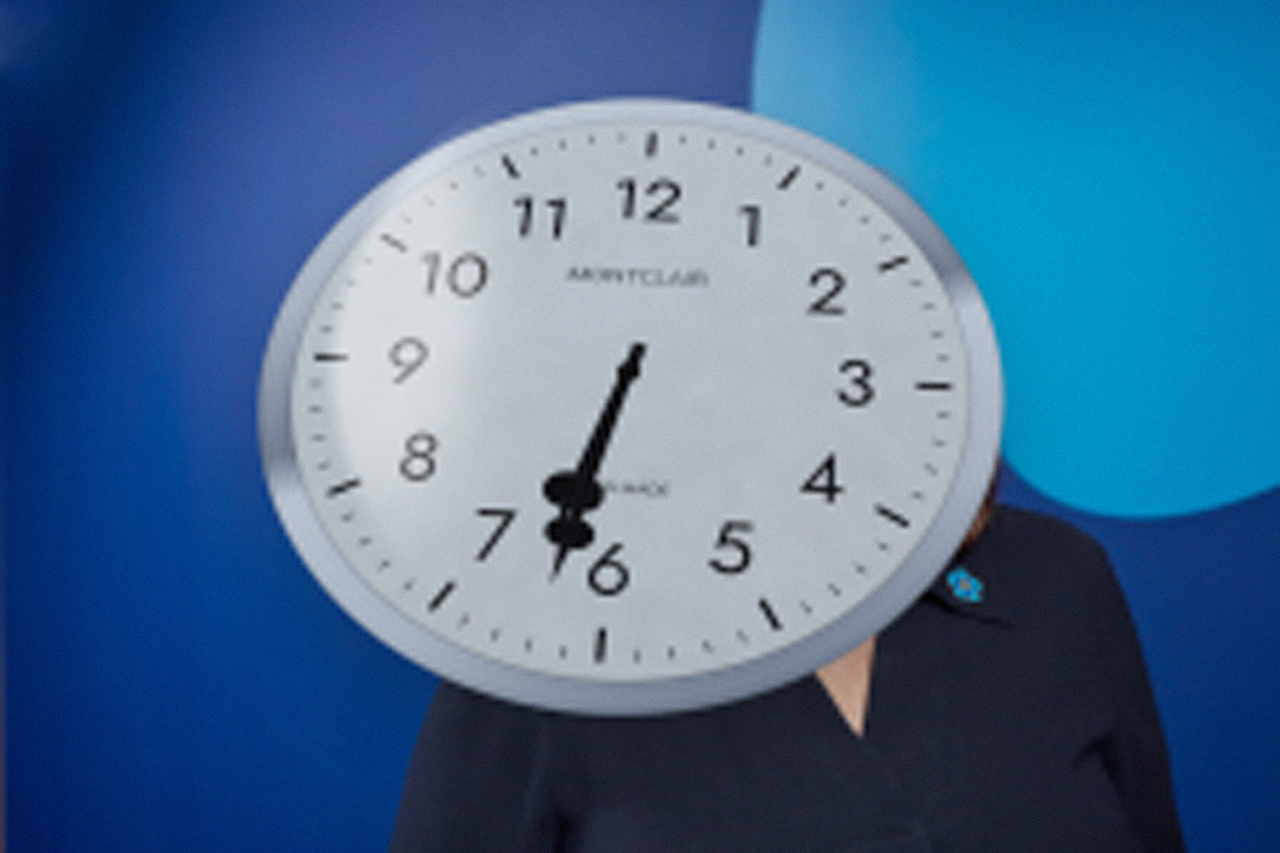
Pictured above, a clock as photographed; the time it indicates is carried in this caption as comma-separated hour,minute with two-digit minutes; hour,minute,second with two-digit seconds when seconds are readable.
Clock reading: 6,32
